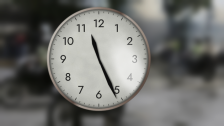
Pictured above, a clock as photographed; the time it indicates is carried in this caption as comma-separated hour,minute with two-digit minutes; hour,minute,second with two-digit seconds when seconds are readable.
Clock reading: 11,26
